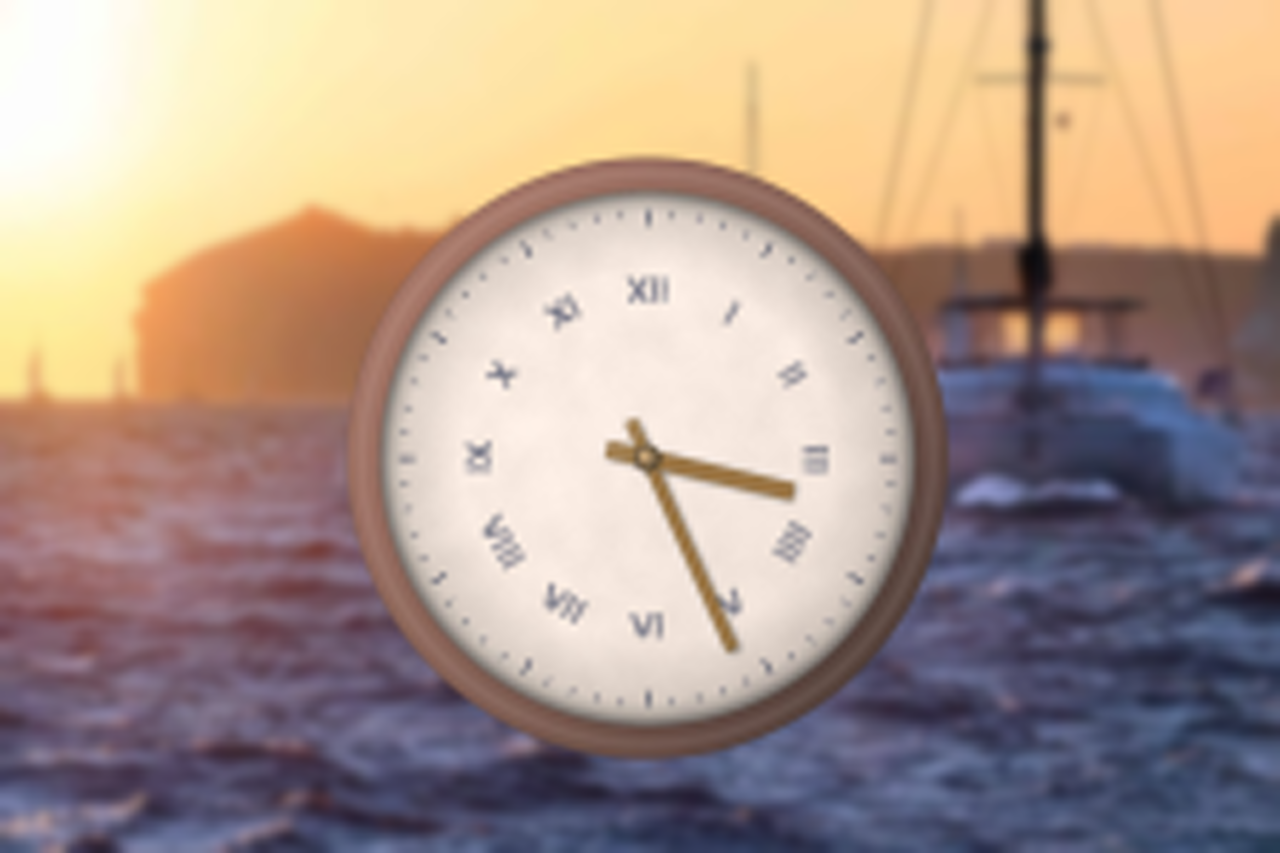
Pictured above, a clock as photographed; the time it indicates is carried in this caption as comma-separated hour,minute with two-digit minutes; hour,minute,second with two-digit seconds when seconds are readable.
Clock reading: 3,26
